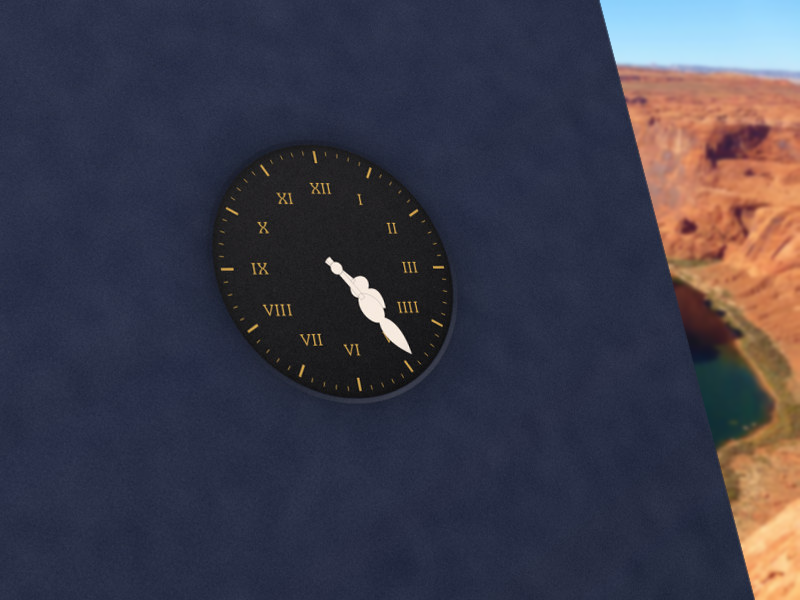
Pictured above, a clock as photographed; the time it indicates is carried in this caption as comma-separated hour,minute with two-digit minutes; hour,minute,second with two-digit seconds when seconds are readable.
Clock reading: 4,24
